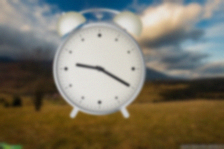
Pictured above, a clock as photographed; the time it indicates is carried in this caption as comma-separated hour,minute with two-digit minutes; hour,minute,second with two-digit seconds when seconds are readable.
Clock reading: 9,20
